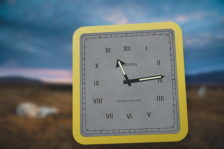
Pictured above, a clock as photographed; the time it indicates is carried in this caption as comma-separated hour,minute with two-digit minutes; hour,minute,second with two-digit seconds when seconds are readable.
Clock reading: 11,14
